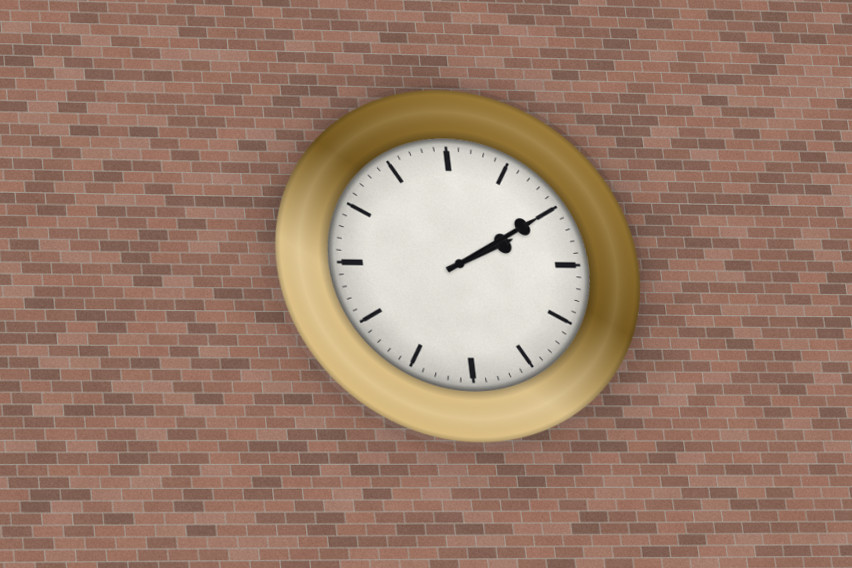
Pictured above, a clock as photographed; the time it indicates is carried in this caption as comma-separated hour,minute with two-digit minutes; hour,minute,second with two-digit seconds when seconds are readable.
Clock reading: 2,10
